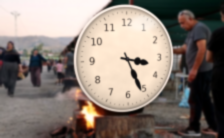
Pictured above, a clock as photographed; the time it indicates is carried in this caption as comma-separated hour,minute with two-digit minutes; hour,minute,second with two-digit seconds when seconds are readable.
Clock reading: 3,26
